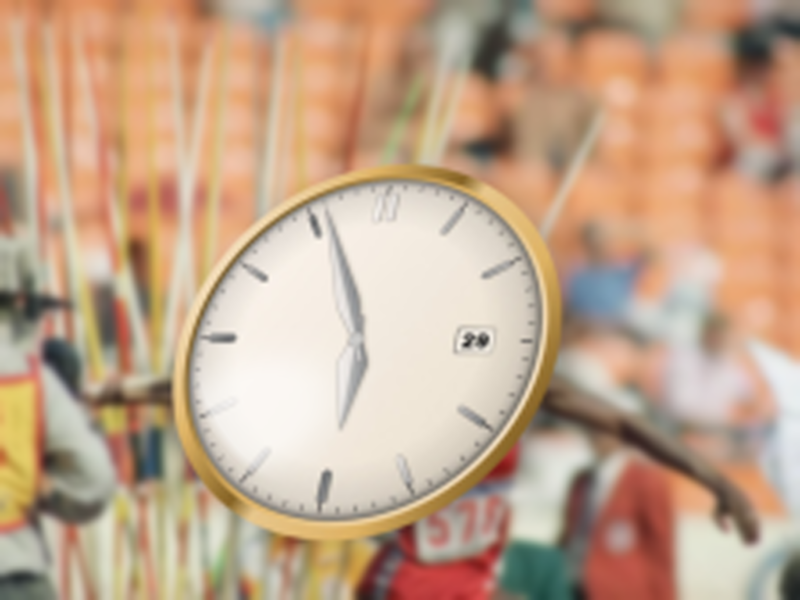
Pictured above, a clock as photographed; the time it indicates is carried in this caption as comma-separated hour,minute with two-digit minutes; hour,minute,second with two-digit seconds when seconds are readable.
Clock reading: 5,56
